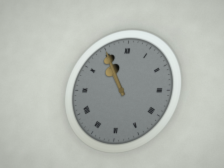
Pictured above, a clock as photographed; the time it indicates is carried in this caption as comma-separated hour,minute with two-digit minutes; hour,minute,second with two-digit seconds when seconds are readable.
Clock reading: 10,55
